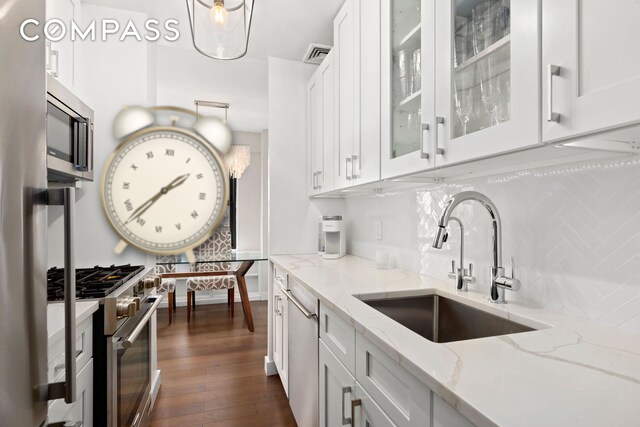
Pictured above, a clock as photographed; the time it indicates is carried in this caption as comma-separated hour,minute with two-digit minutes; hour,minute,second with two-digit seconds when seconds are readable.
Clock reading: 1,37
